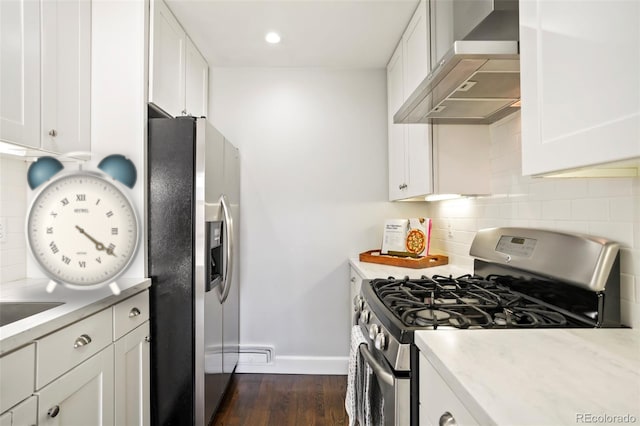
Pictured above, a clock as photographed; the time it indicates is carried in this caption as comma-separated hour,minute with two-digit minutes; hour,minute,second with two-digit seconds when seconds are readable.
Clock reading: 4,21
